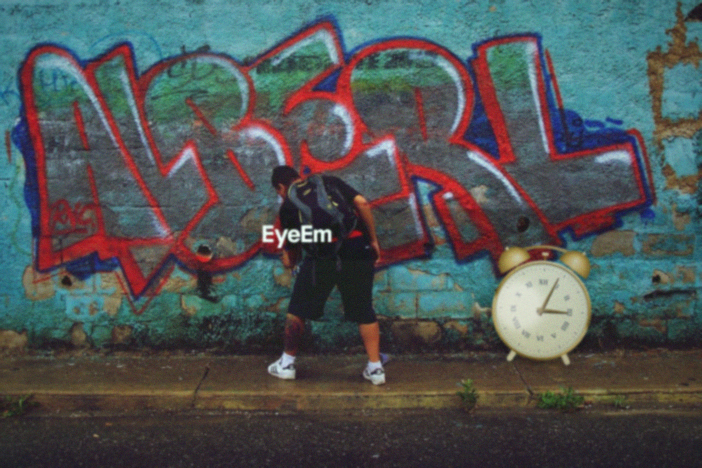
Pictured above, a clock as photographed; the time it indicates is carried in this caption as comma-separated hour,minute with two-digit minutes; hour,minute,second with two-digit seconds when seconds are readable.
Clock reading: 3,04
